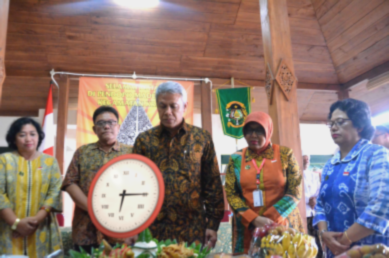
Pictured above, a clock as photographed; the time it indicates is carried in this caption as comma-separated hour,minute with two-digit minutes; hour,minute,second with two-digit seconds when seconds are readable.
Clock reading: 6,15
